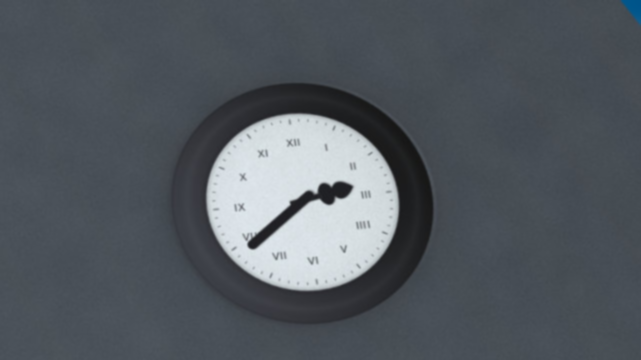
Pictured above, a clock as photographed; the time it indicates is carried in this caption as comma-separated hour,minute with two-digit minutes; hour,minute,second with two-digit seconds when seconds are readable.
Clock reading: 2,39
